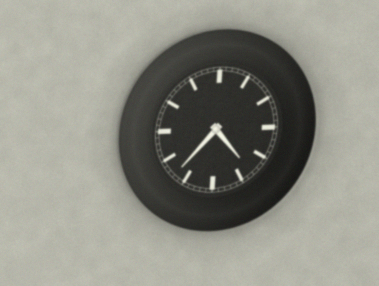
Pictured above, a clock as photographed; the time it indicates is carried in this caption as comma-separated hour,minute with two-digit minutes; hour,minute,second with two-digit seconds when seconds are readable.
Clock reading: 4,37
